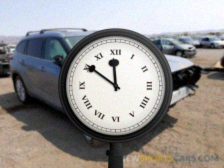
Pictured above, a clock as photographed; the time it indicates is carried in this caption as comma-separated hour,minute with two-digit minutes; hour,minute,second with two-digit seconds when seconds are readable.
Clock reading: 11,51
